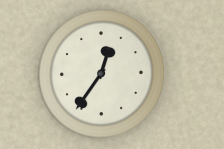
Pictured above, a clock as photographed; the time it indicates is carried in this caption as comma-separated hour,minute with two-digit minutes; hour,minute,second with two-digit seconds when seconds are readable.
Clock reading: 12,36
